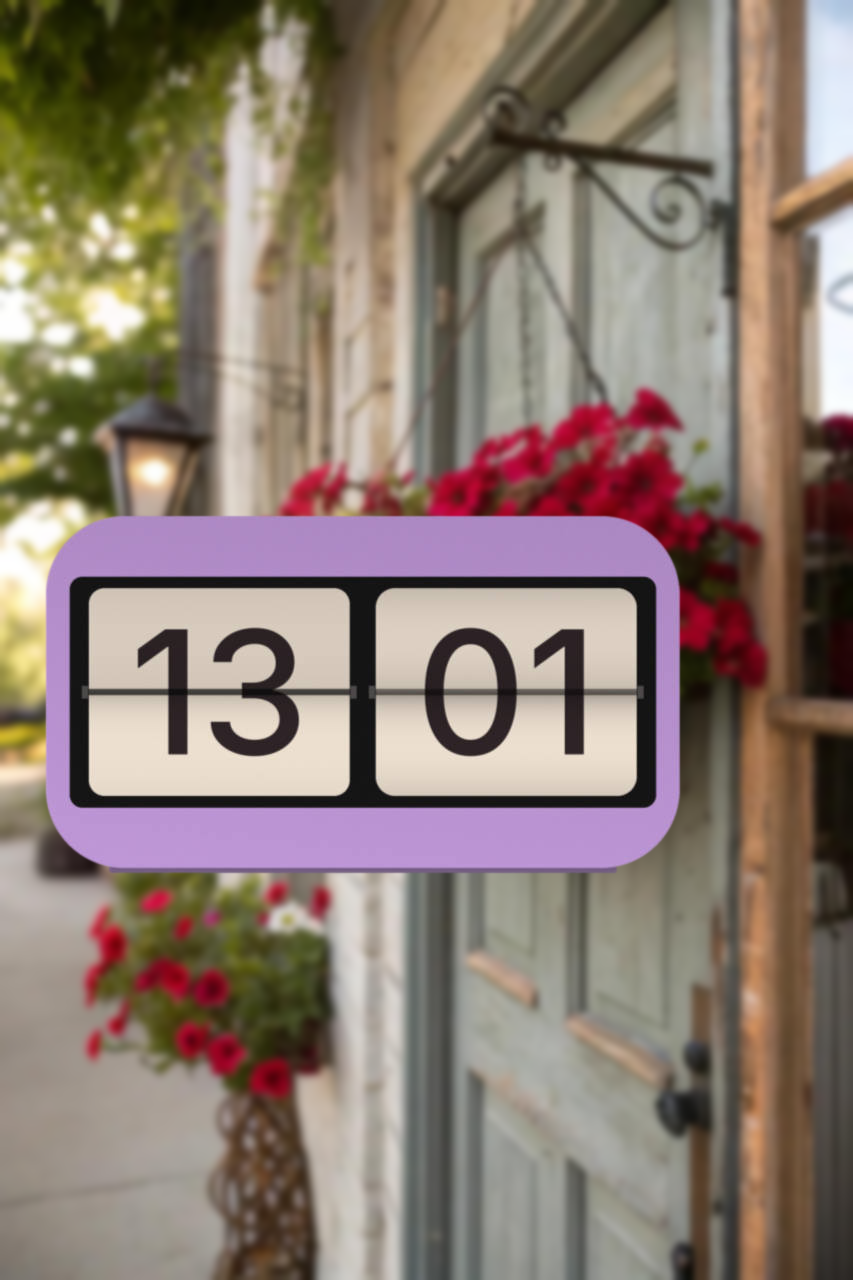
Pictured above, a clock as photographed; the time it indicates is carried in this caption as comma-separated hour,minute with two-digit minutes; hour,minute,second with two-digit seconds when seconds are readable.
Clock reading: 13,01
